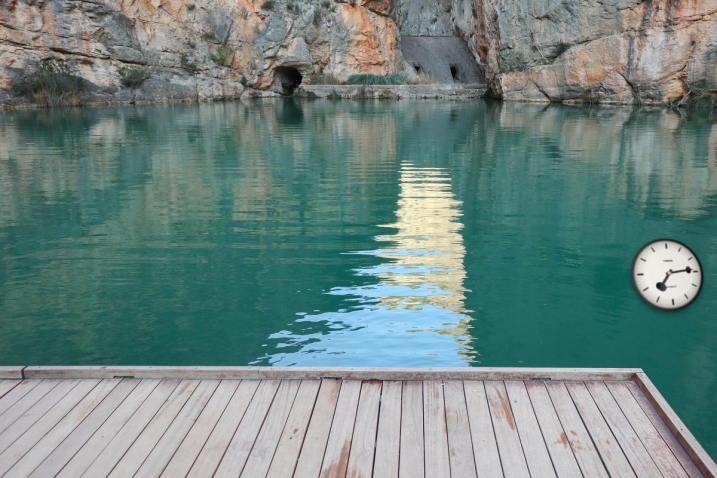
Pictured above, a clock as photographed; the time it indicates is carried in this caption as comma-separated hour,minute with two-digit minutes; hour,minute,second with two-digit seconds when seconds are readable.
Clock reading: 7,14
